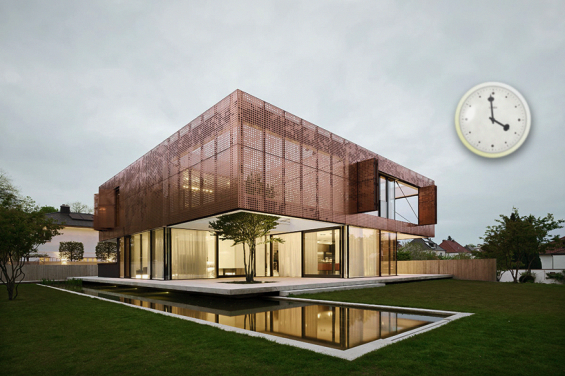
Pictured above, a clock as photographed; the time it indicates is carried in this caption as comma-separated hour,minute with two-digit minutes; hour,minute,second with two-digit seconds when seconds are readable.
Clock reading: 3,59
